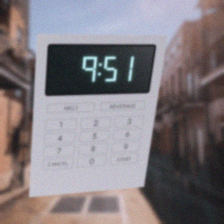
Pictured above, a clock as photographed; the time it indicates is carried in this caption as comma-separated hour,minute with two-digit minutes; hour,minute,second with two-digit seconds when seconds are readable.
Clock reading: 9,51
